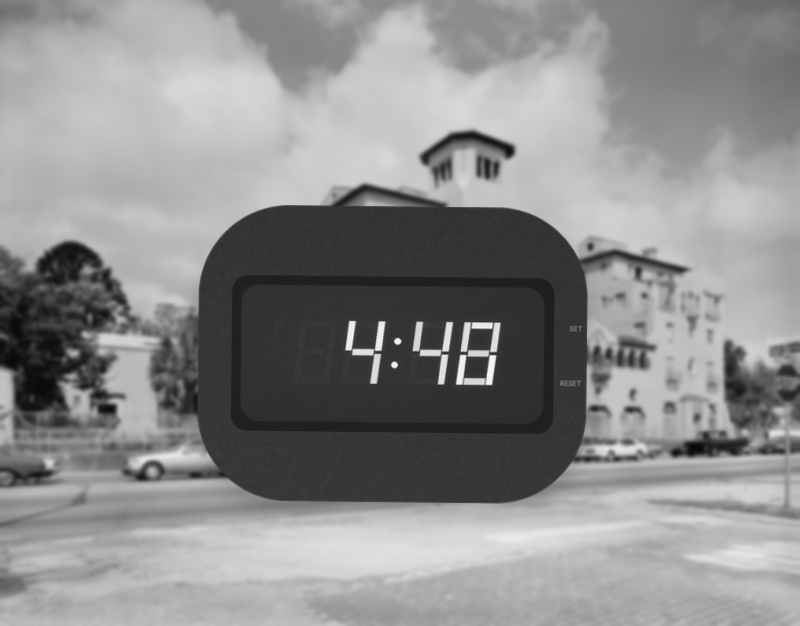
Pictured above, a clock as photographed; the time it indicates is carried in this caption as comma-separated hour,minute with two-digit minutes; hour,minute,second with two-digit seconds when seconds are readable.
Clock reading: 4,48
